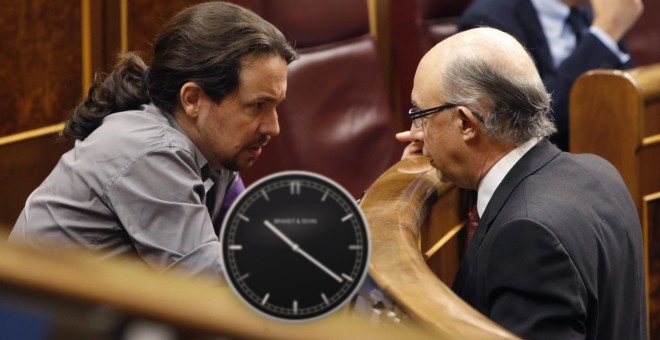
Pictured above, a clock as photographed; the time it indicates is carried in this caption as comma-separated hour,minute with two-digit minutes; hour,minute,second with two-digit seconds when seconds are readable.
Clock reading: 10,21
